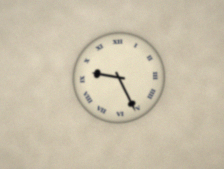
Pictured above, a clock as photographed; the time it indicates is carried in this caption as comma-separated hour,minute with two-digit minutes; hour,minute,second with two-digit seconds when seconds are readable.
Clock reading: 9,26
